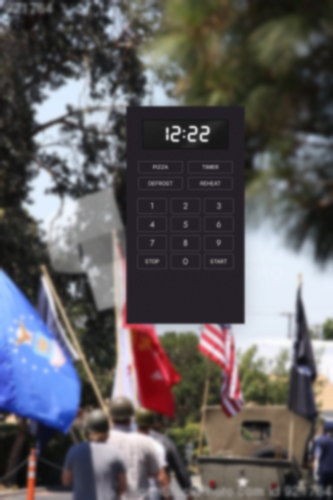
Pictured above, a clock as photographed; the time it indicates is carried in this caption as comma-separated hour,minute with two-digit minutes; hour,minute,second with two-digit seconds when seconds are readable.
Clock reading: 12,22
